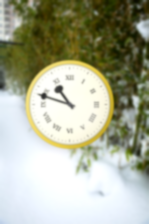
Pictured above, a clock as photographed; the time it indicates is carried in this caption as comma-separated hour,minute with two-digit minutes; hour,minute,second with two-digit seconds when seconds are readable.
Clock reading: 10,48
